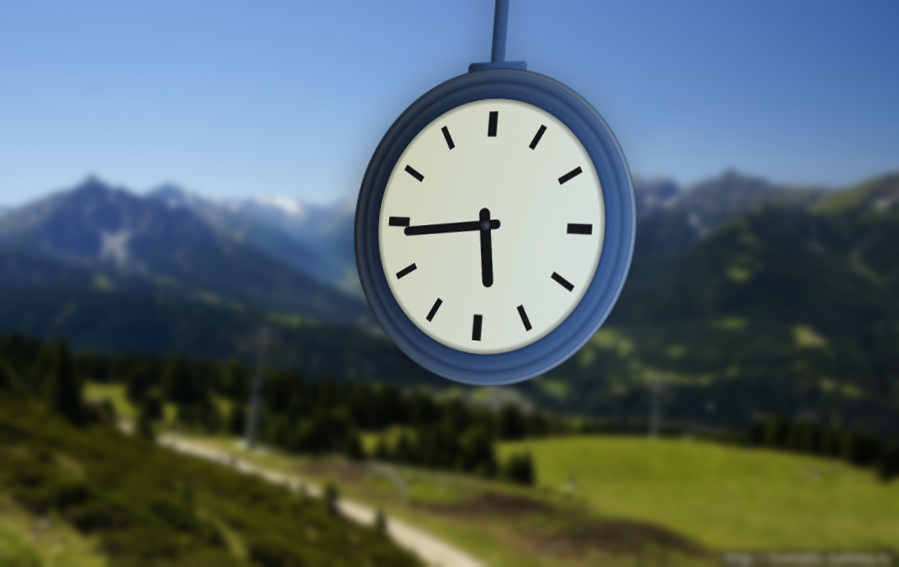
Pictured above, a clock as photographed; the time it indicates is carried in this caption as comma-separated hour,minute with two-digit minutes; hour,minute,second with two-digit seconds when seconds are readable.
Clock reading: 5,44
